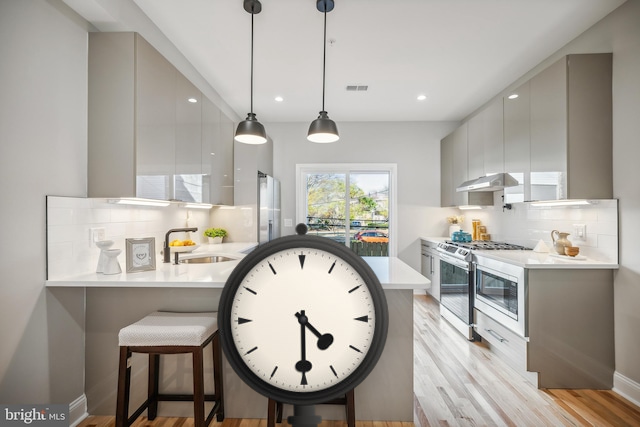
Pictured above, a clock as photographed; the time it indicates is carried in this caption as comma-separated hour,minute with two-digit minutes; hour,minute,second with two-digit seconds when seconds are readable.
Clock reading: 4,30
